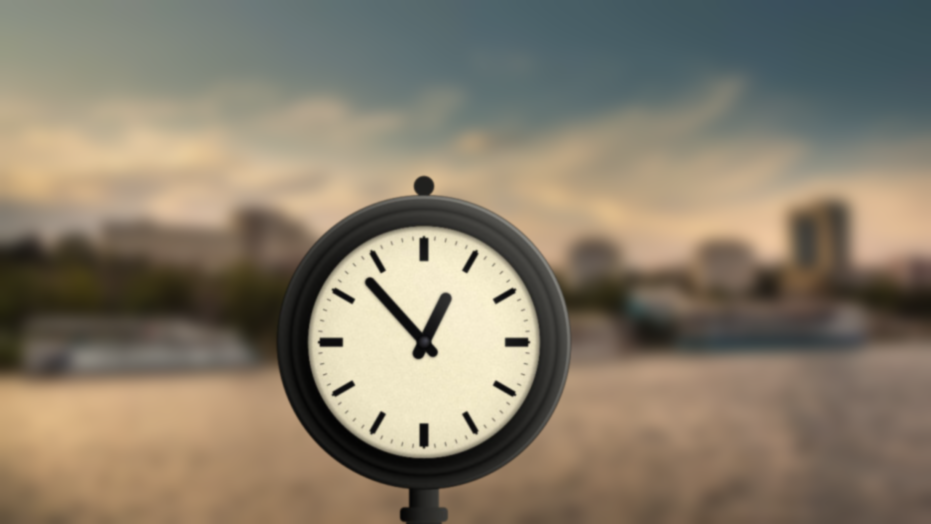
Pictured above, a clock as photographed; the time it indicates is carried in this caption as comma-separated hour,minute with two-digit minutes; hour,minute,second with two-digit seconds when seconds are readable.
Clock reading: 12,53
